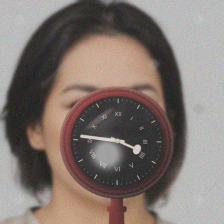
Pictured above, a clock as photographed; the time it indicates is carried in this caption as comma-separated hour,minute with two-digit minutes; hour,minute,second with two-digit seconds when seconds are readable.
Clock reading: 3,46
